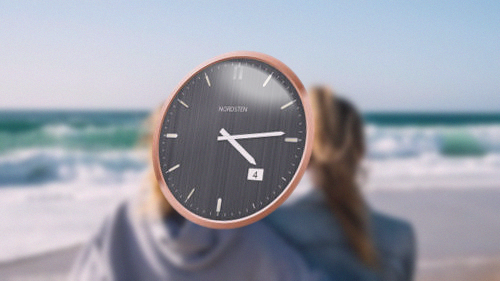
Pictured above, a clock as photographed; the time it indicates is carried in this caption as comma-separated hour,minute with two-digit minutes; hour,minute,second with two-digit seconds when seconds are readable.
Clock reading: 4,14
